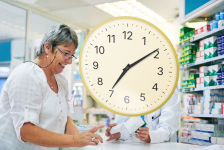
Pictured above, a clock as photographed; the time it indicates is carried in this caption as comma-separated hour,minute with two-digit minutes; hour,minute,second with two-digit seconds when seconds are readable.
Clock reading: 7,09
